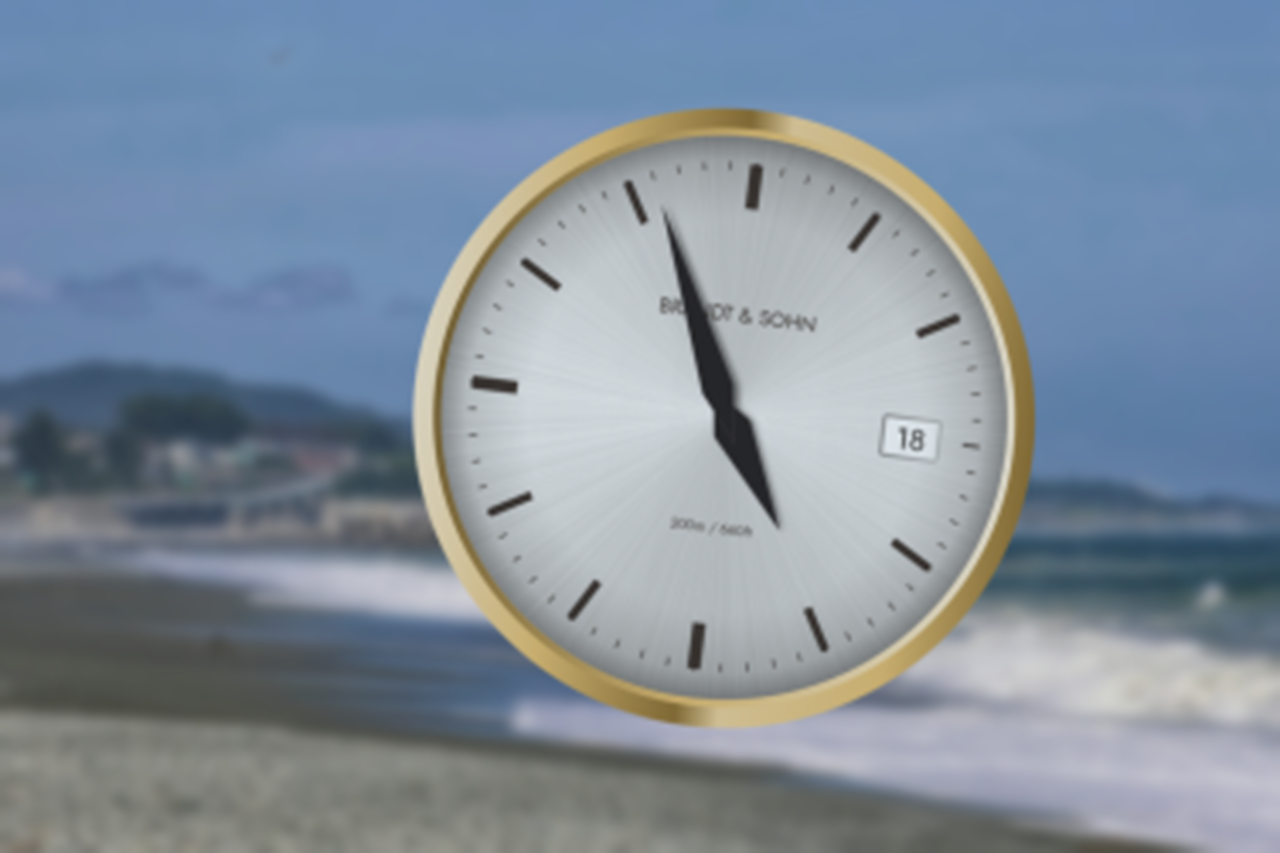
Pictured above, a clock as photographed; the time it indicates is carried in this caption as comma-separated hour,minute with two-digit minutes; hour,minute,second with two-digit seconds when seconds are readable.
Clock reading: 4,56
